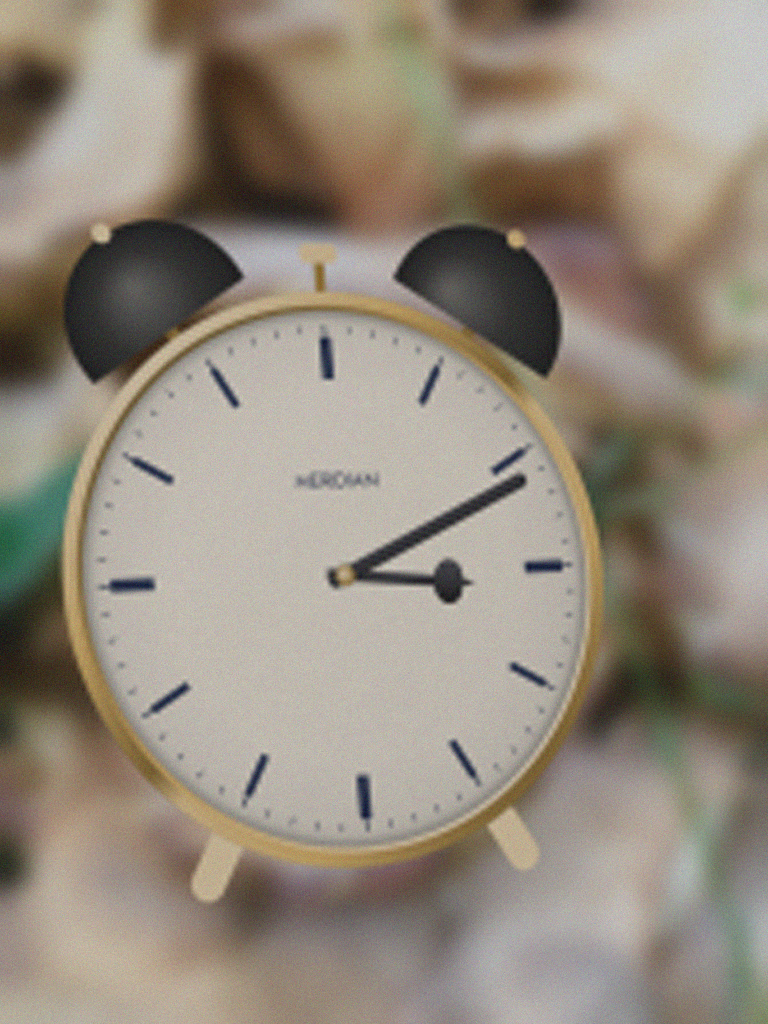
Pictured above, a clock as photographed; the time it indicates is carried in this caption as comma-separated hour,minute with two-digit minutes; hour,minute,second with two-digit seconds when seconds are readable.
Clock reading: 3,11
